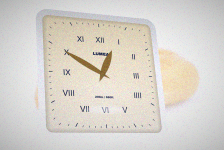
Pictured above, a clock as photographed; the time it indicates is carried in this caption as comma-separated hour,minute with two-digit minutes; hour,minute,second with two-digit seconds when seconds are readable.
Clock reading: 12,50
